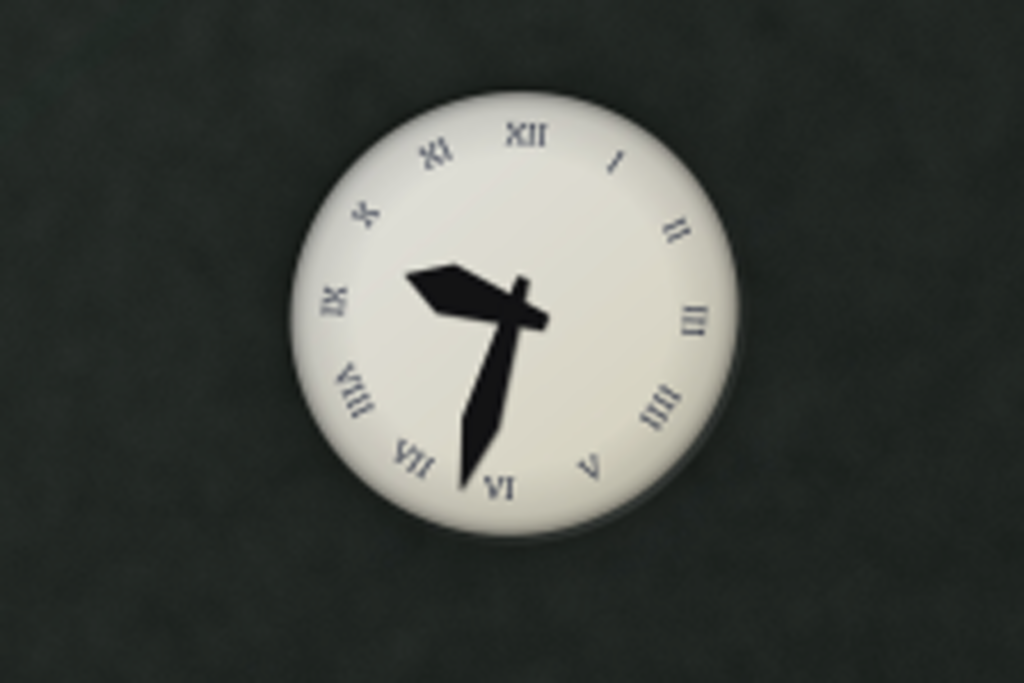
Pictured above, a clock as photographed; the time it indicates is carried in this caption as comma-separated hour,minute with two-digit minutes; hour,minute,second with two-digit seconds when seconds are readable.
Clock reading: 9,32
